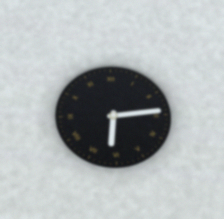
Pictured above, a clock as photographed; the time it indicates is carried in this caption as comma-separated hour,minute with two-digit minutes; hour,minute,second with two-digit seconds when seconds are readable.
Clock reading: 6,14
